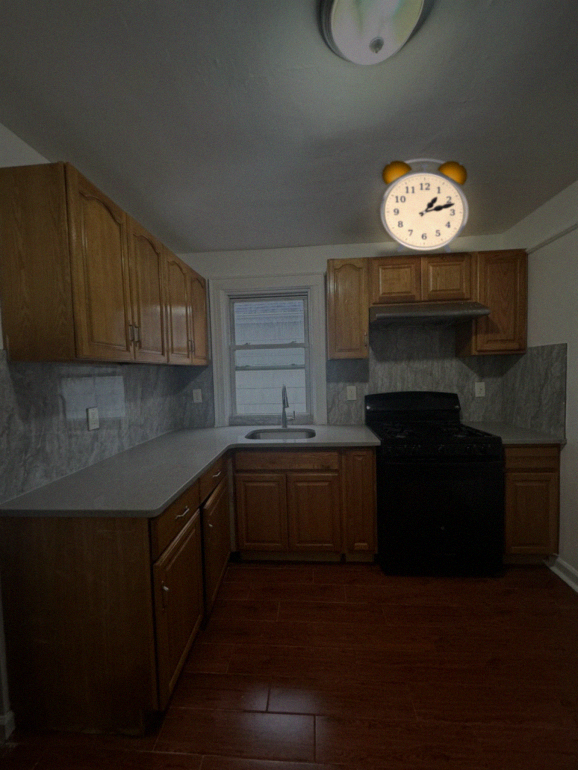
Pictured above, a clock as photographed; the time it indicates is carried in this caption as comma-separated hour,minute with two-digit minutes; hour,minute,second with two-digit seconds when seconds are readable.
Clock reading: 1,12
